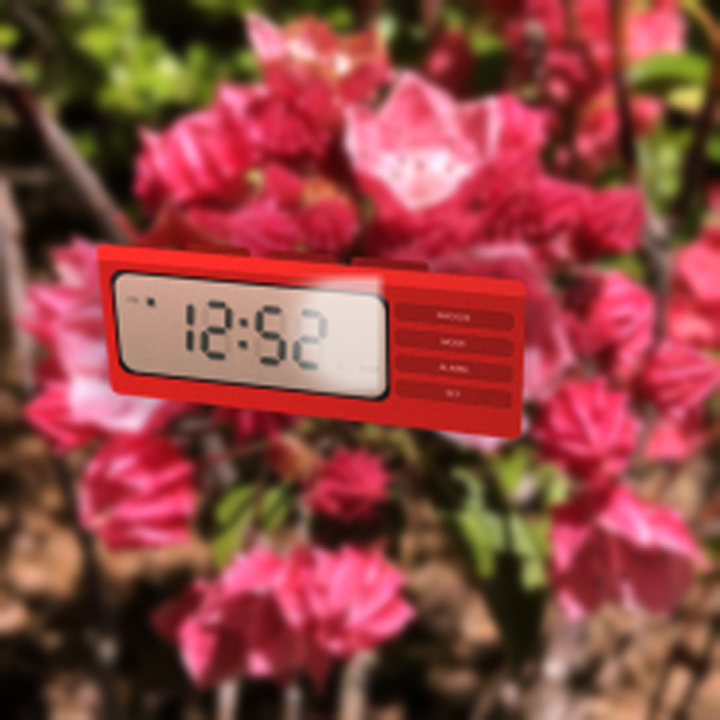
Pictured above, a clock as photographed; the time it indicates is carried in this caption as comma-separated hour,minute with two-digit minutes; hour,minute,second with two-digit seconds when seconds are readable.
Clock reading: 12,52
